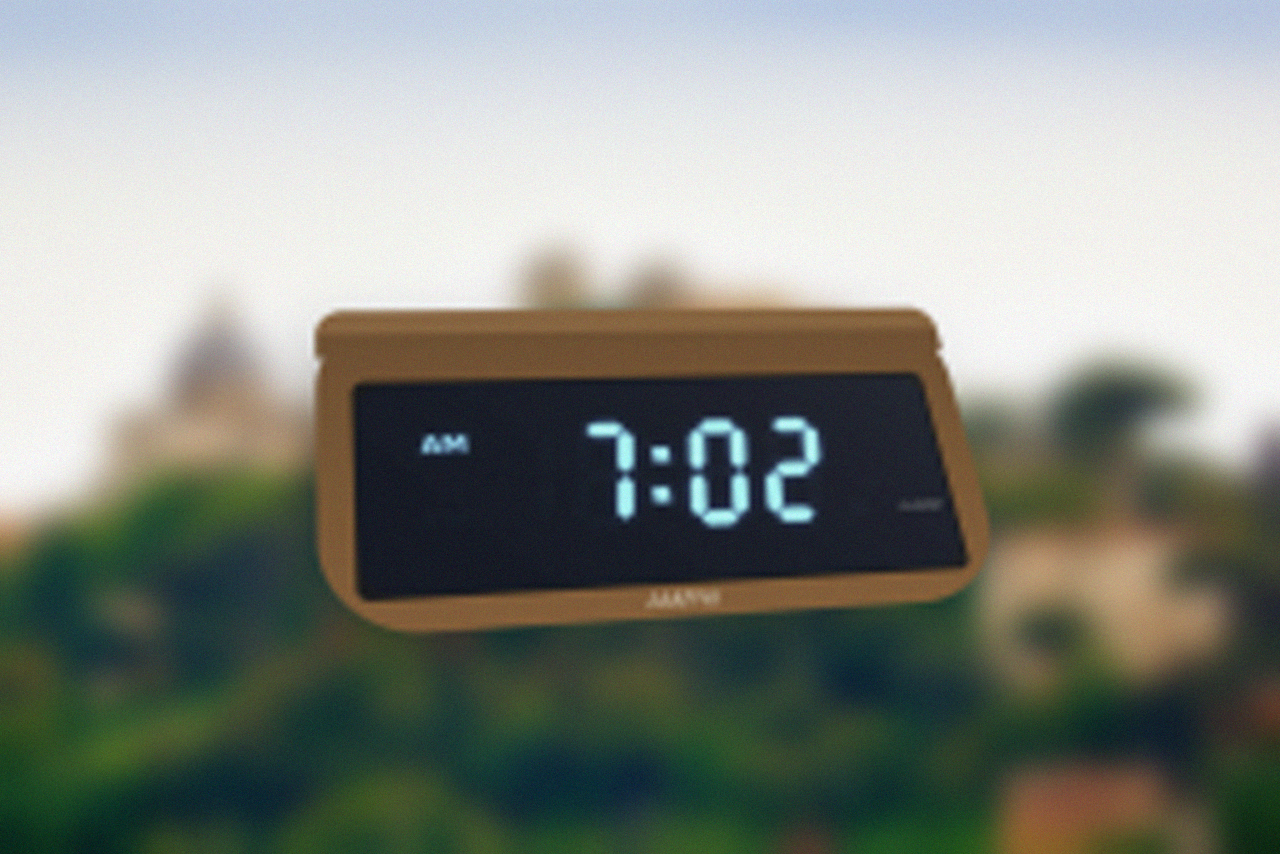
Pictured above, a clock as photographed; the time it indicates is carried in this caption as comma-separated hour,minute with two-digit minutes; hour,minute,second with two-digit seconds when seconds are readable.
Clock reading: 7,02
